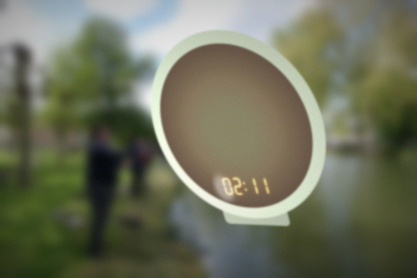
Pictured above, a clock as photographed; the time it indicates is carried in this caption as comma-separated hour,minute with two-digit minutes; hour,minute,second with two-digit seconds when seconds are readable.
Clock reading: 2,11
